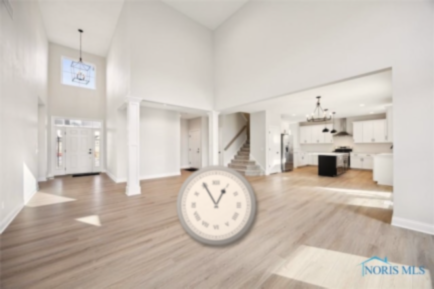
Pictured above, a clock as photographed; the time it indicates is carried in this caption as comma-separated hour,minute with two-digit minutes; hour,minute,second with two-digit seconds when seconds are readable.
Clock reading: 12,55
